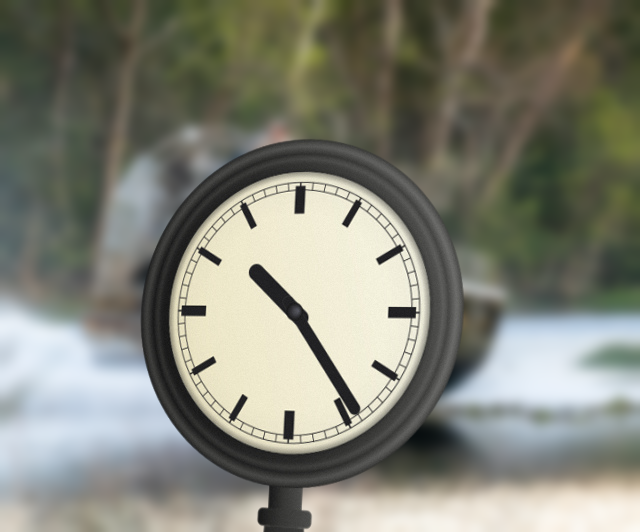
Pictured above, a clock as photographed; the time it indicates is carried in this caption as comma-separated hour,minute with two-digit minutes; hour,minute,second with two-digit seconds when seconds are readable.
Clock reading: 10,24
